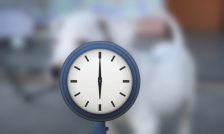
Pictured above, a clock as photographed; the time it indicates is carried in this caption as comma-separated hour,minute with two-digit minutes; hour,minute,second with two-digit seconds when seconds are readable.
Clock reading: 6,00
